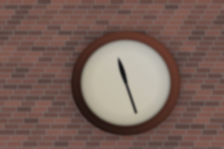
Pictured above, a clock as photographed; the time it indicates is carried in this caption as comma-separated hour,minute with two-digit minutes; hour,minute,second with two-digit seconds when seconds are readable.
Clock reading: 11,27
